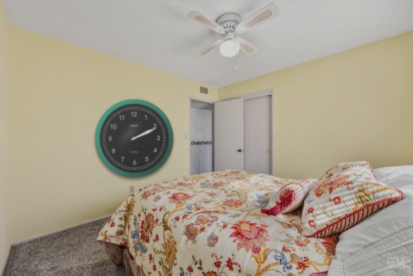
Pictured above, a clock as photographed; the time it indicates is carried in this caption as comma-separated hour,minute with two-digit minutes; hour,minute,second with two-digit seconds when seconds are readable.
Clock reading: 2,11
